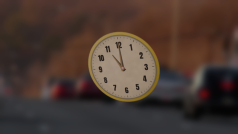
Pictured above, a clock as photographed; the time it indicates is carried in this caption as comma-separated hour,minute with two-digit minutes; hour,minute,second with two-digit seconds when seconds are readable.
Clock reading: 11,00
